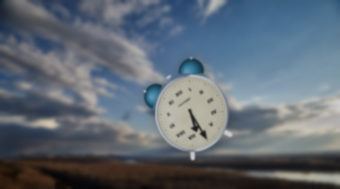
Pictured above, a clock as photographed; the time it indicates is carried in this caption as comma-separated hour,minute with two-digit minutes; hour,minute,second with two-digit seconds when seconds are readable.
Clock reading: 6,30
